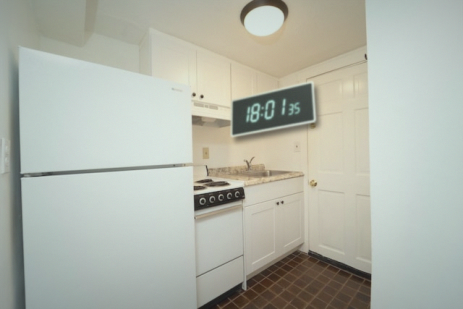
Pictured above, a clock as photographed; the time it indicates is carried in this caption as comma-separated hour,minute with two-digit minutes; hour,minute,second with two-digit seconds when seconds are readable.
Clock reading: 18,01
